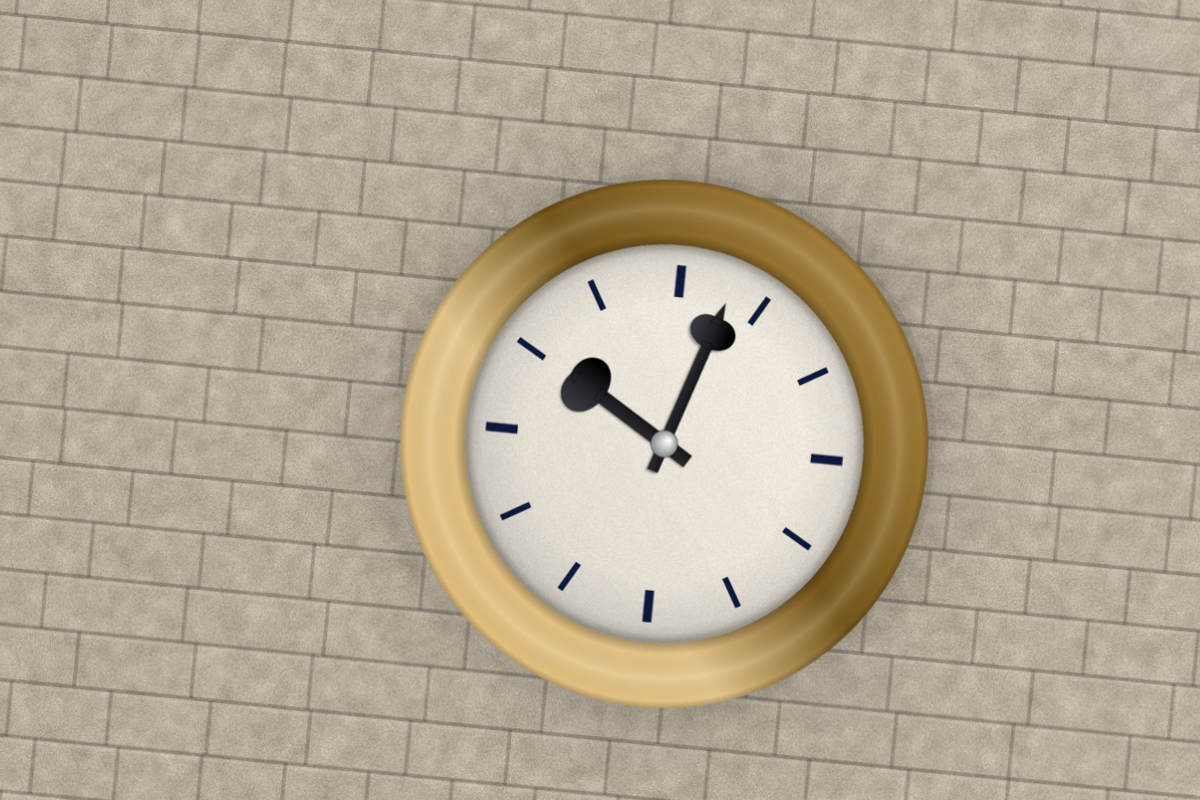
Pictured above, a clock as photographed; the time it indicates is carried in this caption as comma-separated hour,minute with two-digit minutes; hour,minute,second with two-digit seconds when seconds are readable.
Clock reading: 10,03
